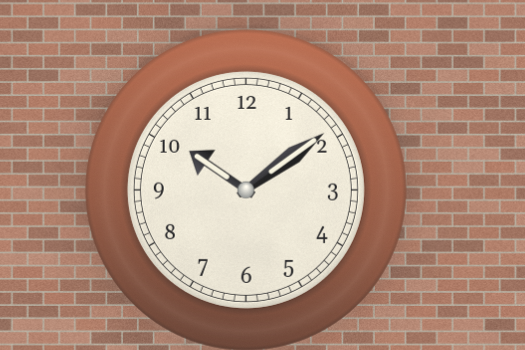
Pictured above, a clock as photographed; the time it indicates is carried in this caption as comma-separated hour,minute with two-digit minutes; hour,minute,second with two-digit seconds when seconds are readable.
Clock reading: 10,09
